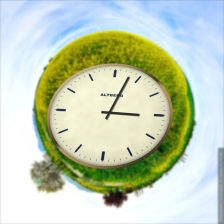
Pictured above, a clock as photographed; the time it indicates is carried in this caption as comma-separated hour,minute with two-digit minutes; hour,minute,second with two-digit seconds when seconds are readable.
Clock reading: 3,03
